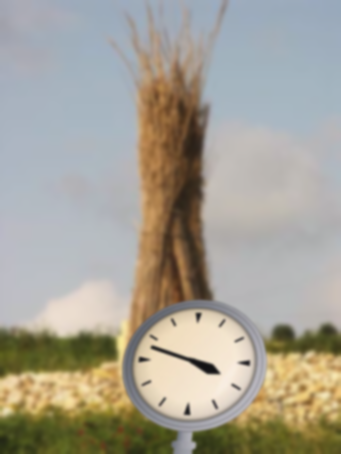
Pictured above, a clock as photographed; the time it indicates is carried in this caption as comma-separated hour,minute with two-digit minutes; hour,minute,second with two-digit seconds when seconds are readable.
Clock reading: 3,48
